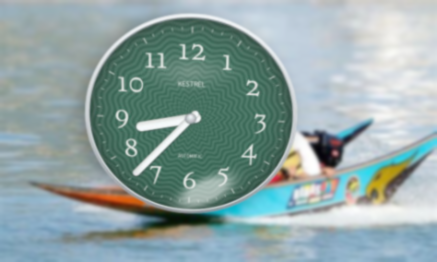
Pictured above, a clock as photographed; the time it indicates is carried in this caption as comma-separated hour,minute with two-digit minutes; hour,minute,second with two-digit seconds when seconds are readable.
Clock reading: 8,37
